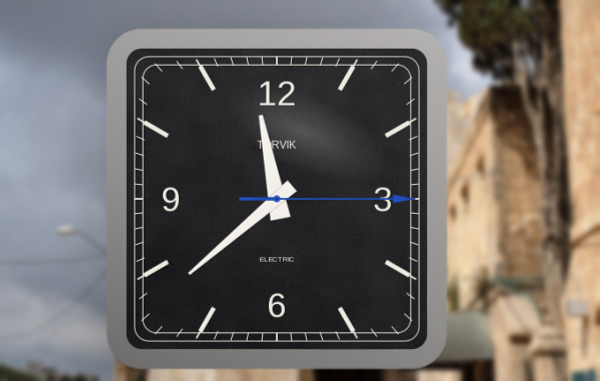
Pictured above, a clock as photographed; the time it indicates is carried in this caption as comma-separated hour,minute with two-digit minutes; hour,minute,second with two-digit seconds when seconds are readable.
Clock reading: 11,38,15
